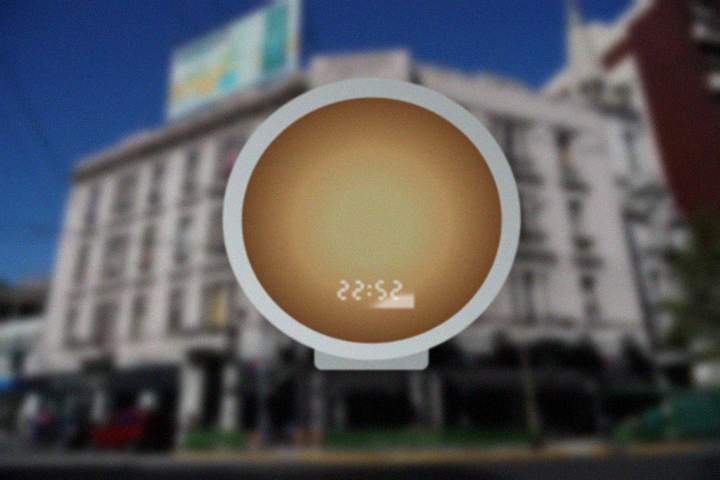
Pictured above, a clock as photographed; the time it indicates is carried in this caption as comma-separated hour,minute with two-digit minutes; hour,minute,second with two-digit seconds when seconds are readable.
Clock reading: 22,52
